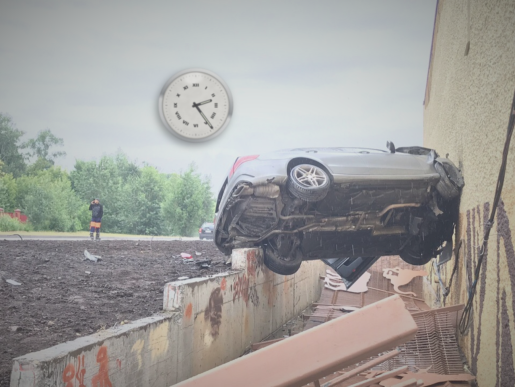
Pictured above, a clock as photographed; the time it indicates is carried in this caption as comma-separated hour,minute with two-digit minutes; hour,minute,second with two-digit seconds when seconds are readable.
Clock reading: 2,24
